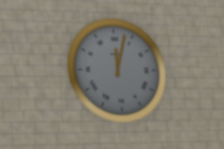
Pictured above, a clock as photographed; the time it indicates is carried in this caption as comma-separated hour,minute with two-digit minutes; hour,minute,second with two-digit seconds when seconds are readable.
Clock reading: 12,03
